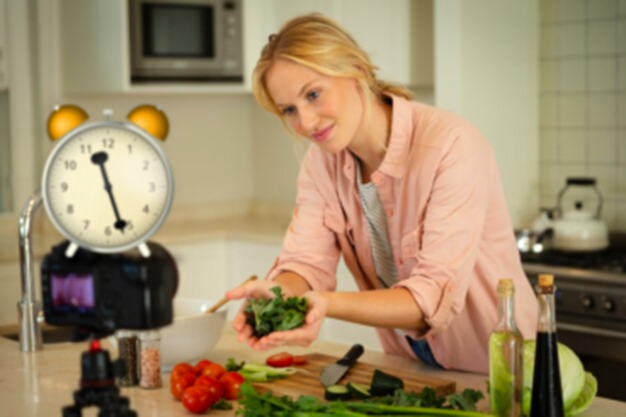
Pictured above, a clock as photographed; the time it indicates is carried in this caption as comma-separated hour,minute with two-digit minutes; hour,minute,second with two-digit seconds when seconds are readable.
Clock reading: 11,27
